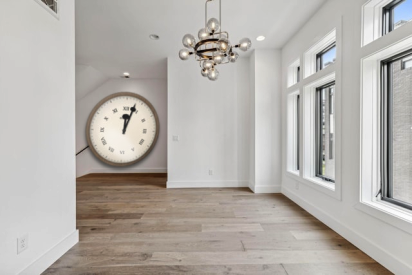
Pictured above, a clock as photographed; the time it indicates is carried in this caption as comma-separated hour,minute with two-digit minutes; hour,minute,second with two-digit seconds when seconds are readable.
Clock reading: 12,03
